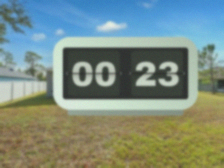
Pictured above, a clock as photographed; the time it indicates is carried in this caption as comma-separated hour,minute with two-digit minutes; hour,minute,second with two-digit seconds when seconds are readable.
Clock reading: 0,23
